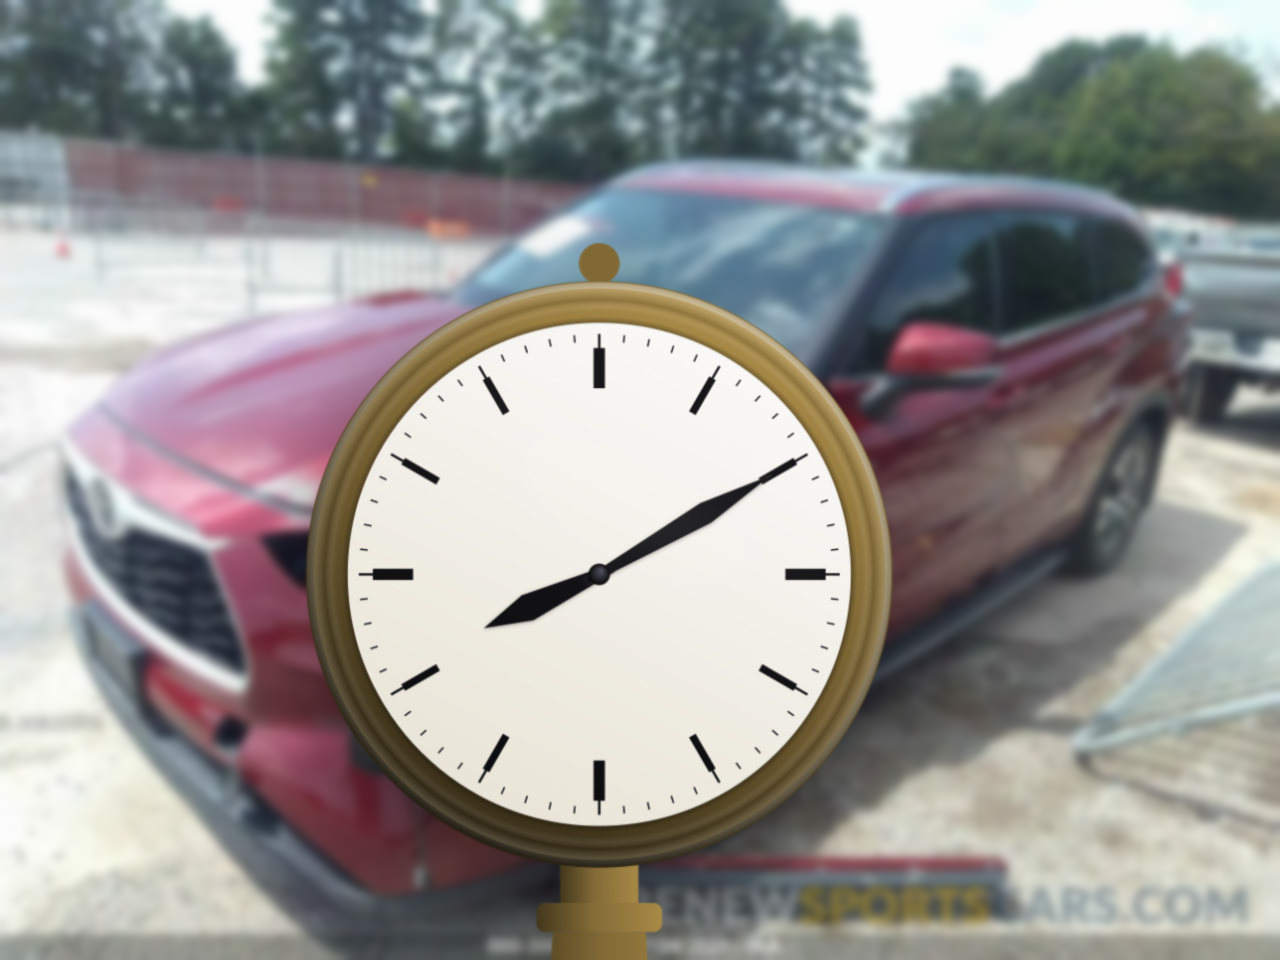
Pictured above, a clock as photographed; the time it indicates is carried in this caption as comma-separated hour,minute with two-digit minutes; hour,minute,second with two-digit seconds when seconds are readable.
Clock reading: 8,10
